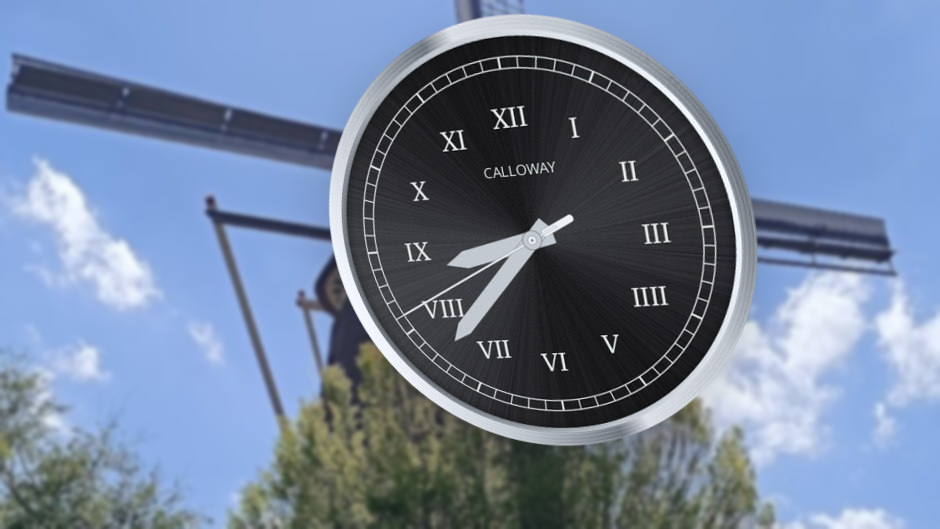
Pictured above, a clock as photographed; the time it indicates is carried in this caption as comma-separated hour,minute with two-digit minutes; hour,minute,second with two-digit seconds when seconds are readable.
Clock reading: 8,37,41
